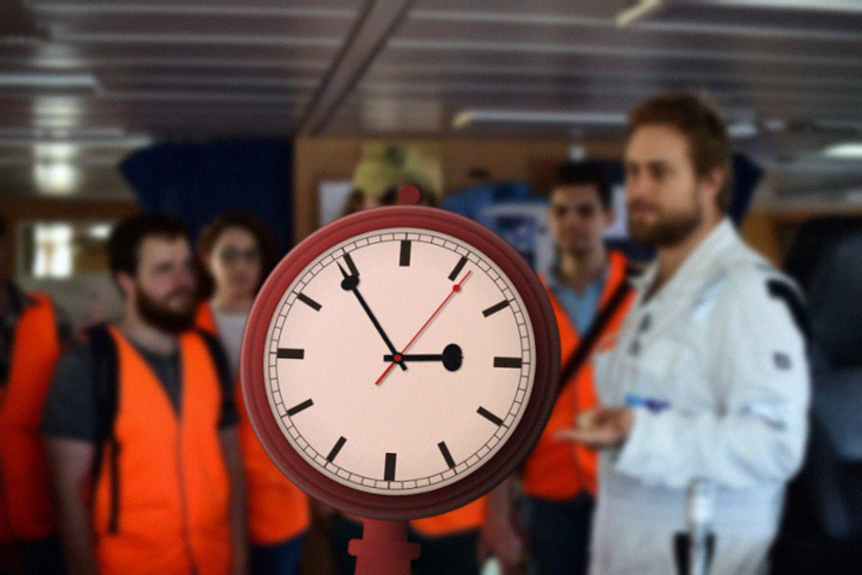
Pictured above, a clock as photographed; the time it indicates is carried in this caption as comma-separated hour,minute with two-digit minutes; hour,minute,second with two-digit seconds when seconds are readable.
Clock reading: 2,54,06
